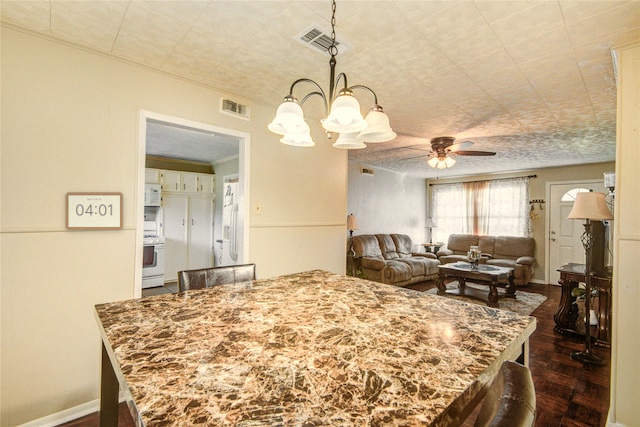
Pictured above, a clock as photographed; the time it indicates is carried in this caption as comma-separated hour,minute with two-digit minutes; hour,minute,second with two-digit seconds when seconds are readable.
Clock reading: 4,01
